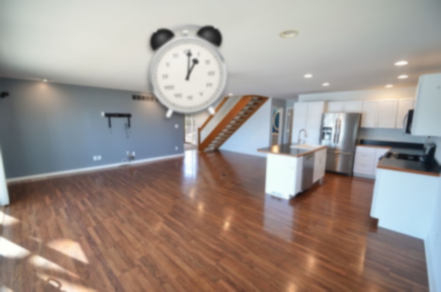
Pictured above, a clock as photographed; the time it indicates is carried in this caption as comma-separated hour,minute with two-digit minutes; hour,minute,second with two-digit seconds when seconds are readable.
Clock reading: 1,01
